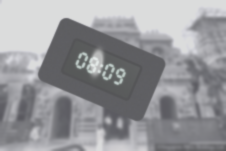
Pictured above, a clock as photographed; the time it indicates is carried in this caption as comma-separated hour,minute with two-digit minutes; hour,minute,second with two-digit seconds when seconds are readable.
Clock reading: 8,09
